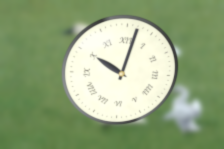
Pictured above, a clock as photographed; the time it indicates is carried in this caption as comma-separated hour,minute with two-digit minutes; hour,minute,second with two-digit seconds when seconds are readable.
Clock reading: 10,02
